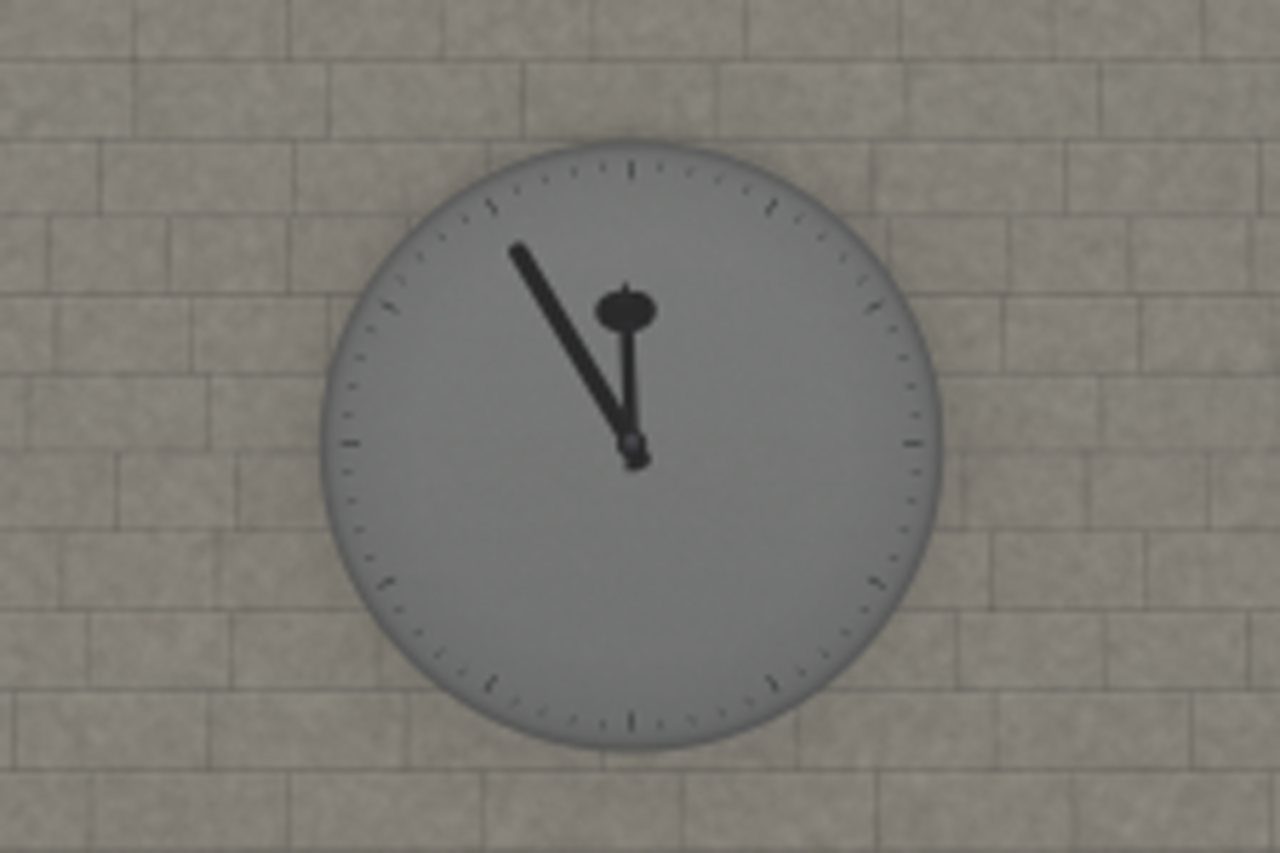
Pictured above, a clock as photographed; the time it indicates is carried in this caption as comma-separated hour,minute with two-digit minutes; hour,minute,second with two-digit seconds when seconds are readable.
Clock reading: 11,55
